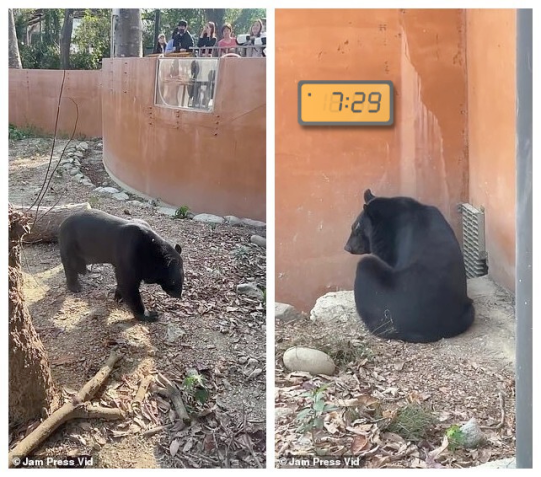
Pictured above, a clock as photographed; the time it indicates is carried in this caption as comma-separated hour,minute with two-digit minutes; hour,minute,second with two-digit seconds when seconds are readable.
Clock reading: 7,29
